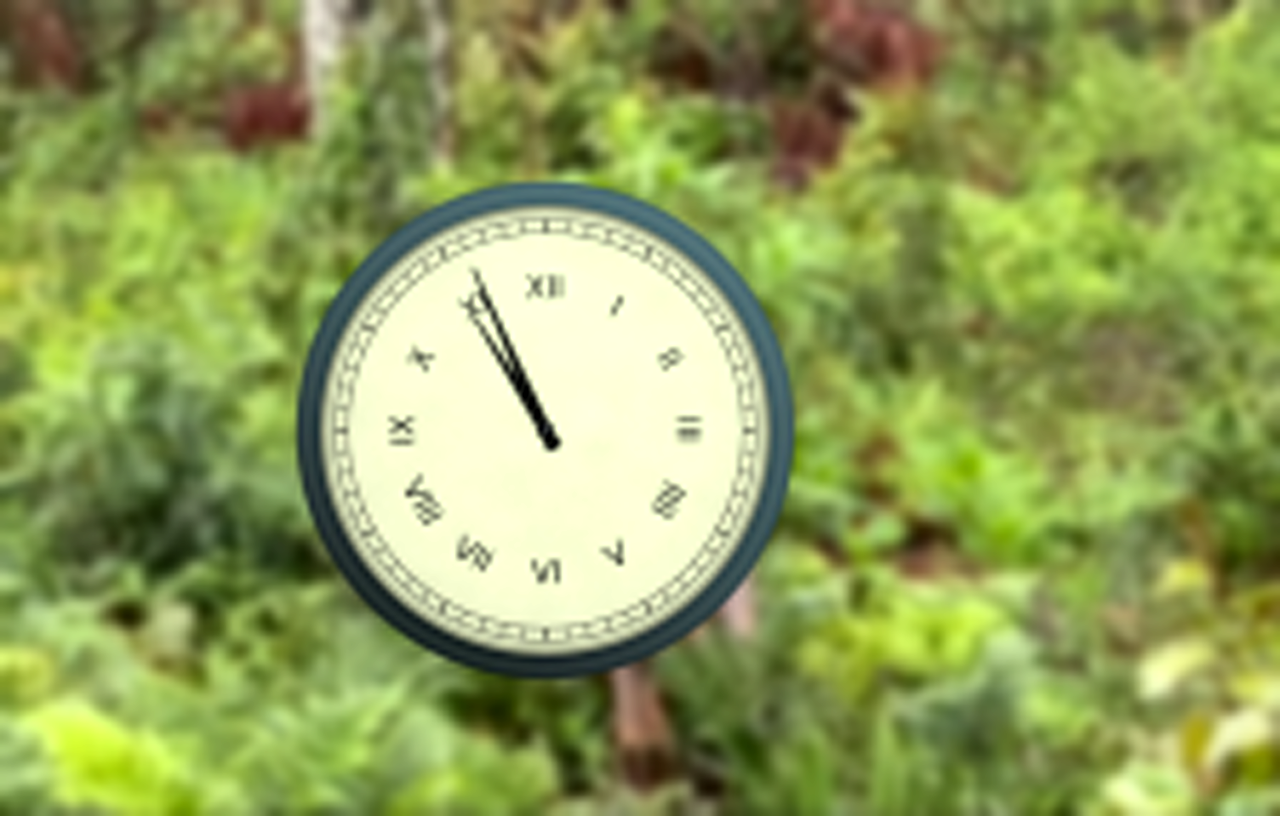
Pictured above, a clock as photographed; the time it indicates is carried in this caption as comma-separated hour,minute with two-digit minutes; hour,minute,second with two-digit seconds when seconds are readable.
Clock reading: 10,56
